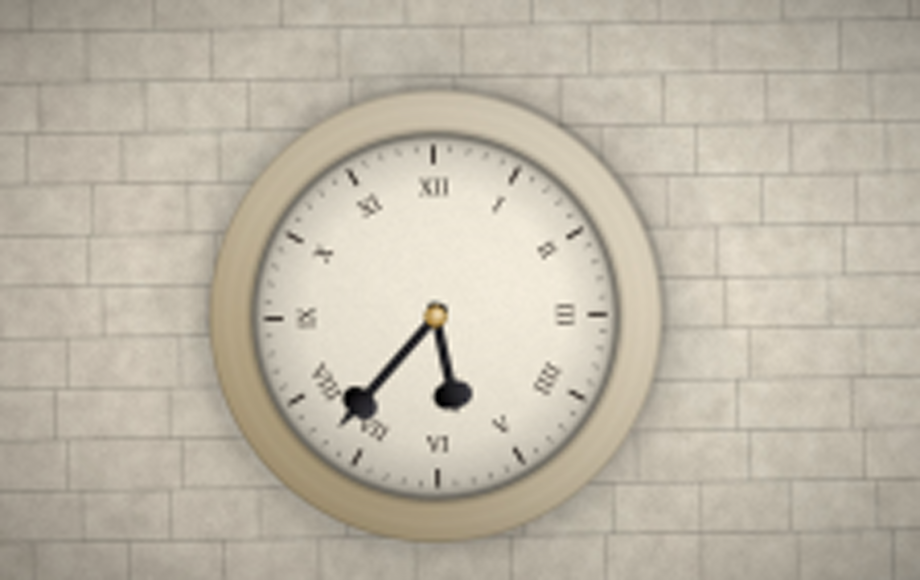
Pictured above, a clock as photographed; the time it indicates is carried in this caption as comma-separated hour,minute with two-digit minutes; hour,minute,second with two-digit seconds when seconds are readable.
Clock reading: 5,37
